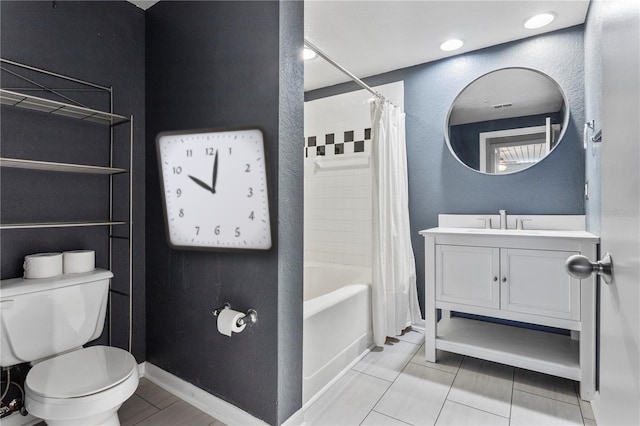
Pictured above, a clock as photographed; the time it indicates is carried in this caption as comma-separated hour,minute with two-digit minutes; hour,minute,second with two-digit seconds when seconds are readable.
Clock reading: 10,02
